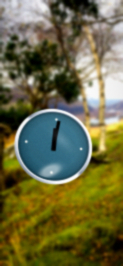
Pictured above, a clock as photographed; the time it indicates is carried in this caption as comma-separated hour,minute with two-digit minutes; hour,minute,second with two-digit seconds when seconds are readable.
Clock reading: 12,01
